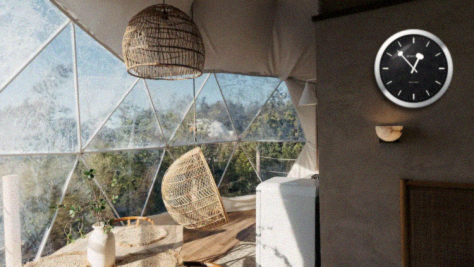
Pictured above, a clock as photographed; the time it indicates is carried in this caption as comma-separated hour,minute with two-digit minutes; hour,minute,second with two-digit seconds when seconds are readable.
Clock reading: 12,53
